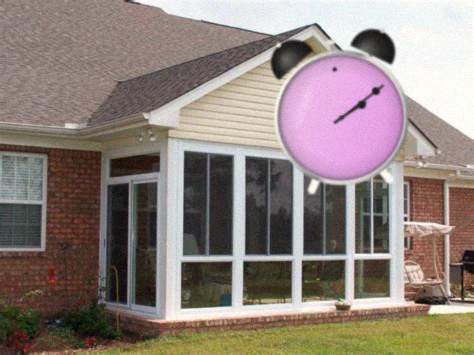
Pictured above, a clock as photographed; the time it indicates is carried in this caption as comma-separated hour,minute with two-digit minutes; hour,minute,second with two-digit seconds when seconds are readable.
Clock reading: 2,10
